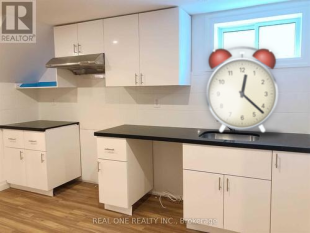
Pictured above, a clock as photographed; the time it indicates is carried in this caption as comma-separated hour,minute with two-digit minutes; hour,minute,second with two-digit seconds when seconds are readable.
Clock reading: 12,22
